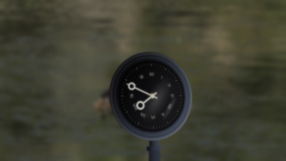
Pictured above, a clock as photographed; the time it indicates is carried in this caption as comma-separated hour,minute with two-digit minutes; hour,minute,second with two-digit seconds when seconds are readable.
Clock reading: 7,49
